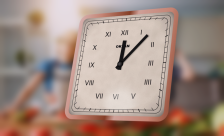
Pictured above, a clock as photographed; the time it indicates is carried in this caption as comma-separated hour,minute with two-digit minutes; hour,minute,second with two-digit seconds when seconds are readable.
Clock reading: 12,07
